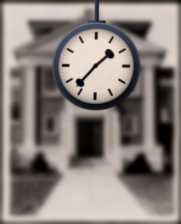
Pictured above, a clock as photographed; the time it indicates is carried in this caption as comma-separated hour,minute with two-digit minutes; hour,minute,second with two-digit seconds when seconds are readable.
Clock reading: 1,37
